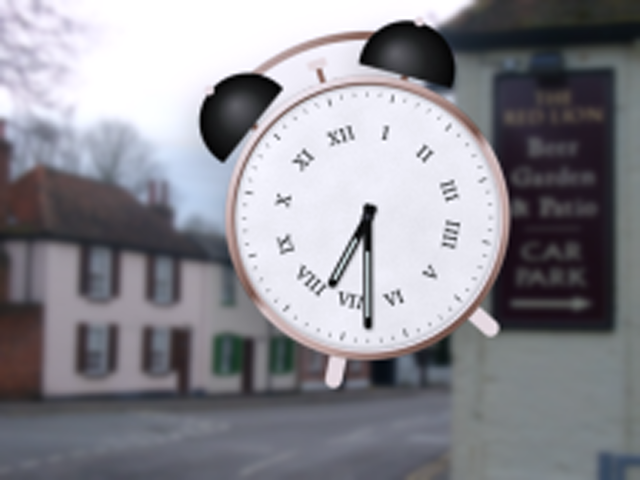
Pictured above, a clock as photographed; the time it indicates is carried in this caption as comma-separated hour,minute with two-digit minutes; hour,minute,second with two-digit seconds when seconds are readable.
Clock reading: 7,33
